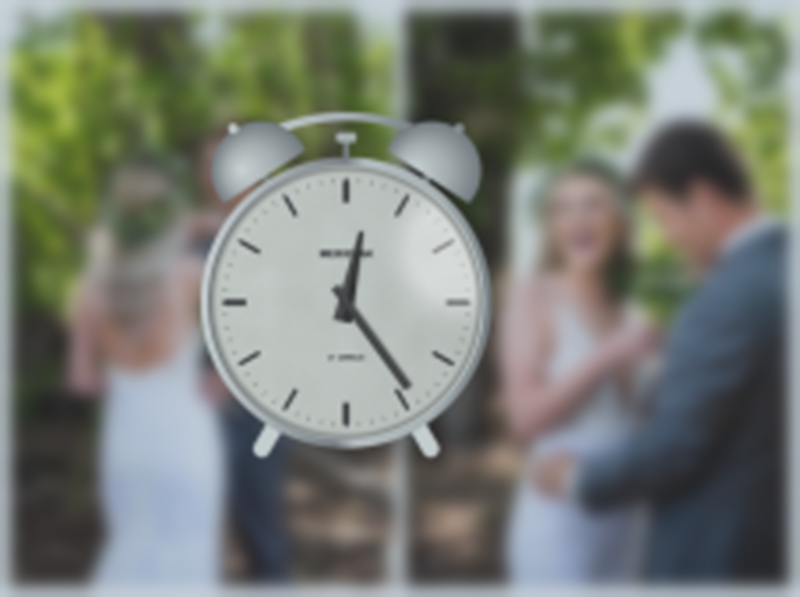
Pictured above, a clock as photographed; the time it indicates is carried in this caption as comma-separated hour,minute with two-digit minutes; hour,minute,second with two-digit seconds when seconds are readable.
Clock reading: 12,24
